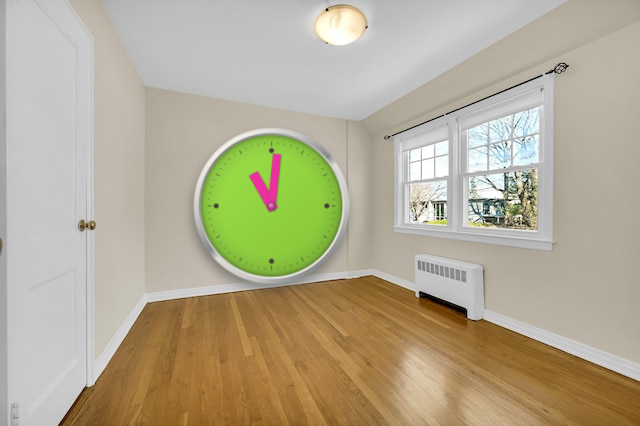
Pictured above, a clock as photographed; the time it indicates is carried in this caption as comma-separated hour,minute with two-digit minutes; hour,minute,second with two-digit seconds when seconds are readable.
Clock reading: 11,01
